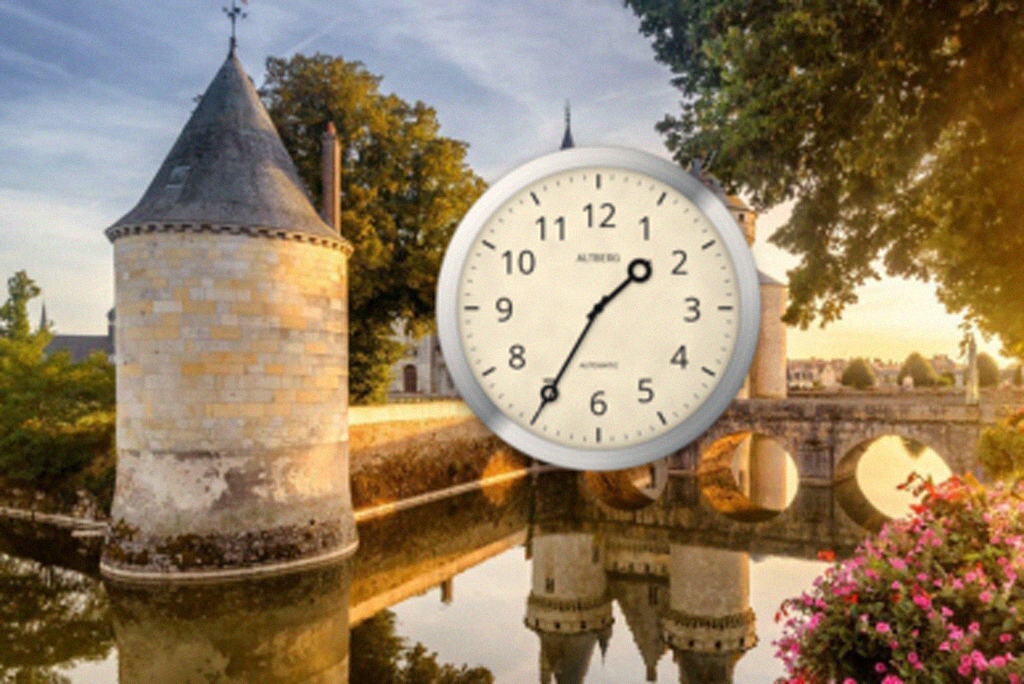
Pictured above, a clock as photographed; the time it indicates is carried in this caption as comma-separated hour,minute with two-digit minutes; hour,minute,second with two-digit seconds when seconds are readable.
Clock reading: 1,35
